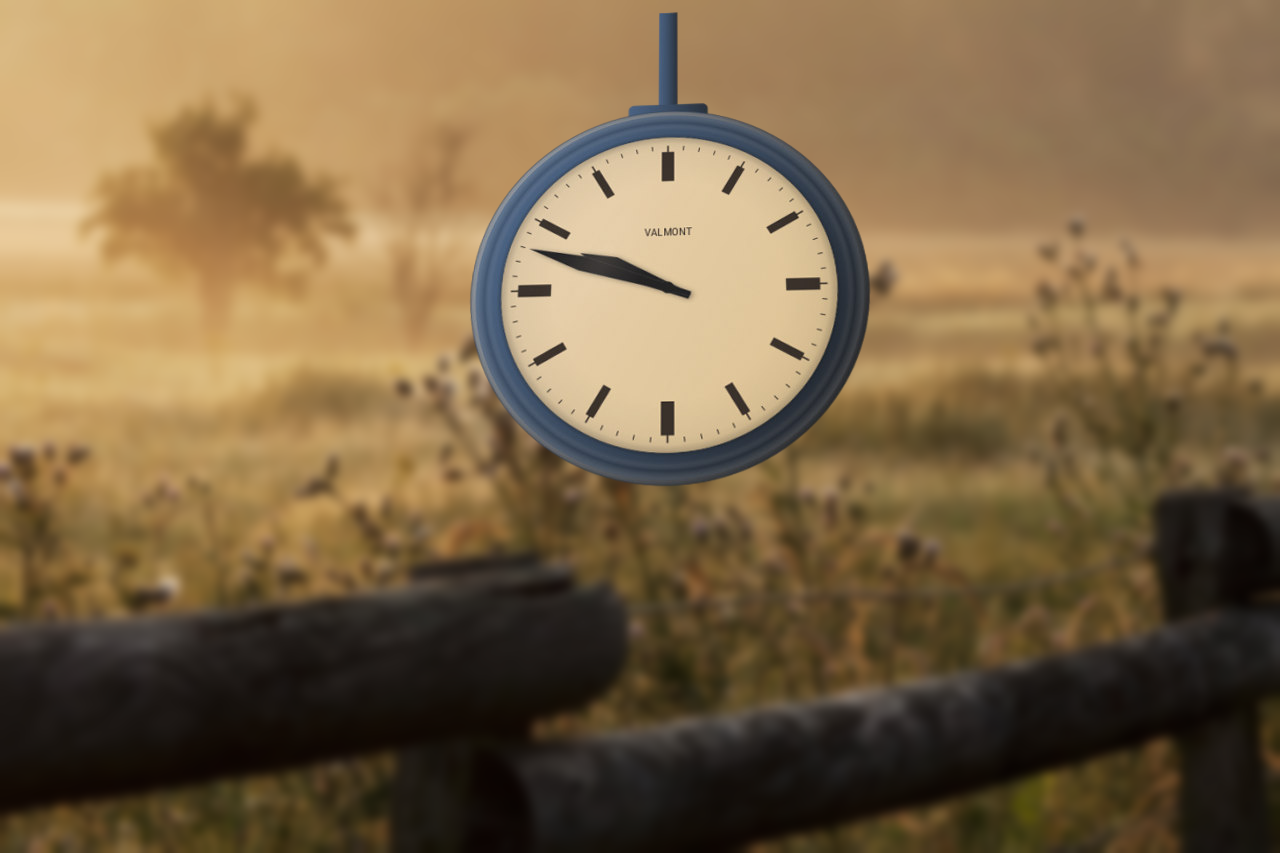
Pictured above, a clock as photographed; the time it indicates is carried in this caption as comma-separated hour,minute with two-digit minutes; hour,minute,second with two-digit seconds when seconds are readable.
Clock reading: 9,48
